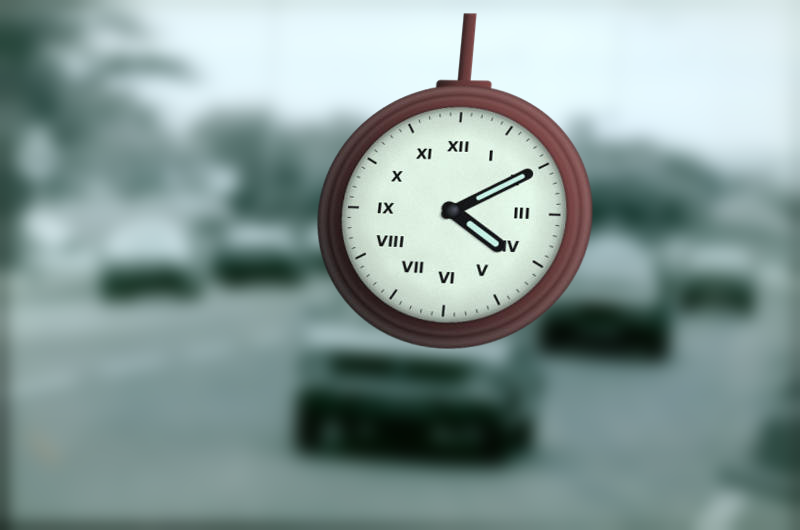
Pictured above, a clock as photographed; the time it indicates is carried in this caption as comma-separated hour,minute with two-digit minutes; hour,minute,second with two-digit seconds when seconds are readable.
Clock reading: 4,10
